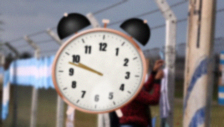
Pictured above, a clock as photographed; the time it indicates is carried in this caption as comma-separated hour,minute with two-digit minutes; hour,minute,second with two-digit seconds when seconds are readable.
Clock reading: 9,48
